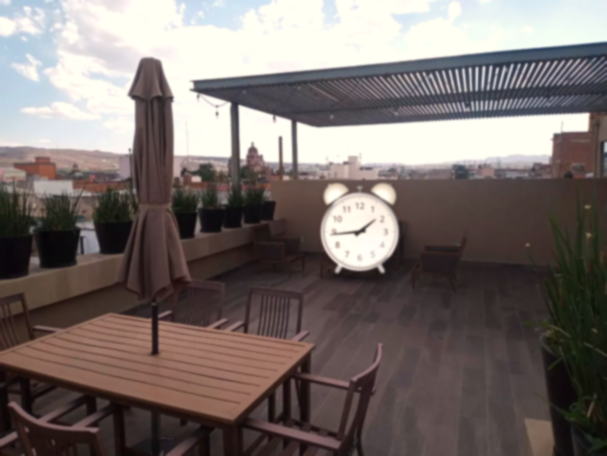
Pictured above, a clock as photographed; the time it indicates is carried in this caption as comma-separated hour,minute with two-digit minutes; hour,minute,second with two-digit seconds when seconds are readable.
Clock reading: 1,44
